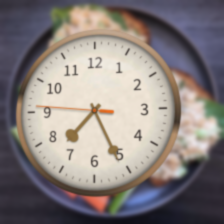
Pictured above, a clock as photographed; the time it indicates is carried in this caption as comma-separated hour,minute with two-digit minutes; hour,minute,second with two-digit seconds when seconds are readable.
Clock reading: 7,25,46
